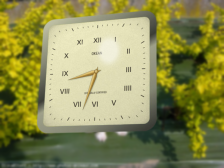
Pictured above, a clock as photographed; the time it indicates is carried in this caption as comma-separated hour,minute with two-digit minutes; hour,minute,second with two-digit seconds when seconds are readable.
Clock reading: 8,33
